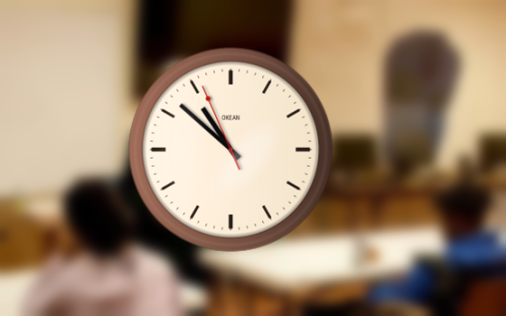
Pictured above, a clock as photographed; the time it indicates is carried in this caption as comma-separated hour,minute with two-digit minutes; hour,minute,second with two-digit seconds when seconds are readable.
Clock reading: 10,51,56
